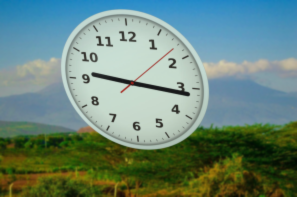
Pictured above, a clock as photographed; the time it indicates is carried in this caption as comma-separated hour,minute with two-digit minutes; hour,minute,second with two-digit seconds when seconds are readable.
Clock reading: 9,16,08
